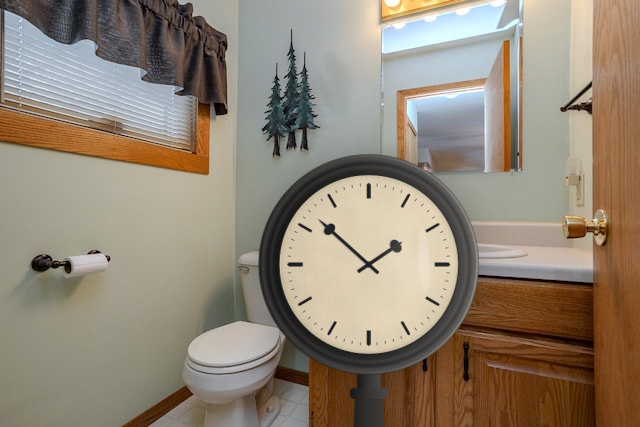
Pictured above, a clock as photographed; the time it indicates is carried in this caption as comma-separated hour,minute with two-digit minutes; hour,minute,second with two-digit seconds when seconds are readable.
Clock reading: 1,52
